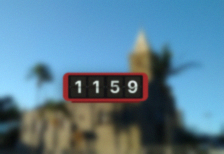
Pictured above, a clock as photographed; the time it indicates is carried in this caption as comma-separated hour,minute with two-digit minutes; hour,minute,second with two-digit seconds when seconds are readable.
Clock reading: 11,59
